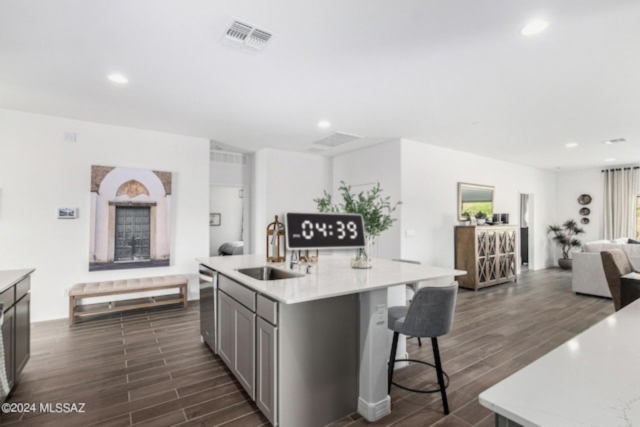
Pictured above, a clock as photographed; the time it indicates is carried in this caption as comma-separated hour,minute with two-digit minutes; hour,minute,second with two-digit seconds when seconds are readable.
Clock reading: 4,39
